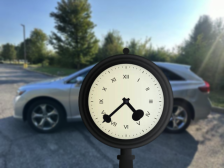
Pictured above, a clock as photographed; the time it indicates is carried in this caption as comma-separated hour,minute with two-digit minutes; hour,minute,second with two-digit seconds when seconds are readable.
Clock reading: 4,38
